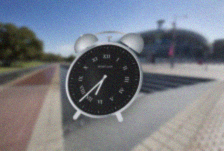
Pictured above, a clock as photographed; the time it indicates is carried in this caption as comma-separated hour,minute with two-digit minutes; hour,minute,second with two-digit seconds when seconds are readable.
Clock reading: 6,37
